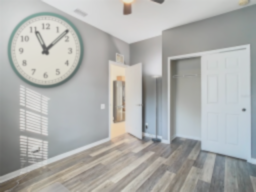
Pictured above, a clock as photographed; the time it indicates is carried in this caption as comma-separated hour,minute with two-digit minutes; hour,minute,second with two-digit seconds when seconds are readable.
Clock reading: 11,08
